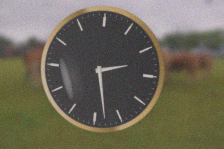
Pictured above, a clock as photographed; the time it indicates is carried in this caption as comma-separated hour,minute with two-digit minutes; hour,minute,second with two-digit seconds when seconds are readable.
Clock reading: 2,28
